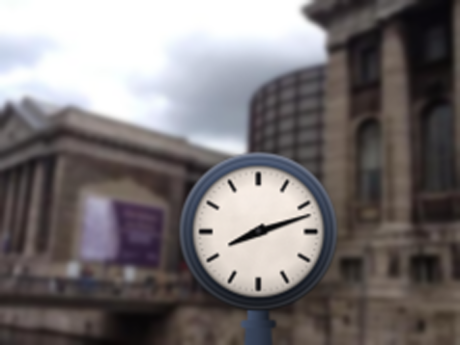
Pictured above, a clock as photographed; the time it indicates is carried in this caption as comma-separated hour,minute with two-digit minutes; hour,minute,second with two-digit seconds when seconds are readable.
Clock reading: 8,12
